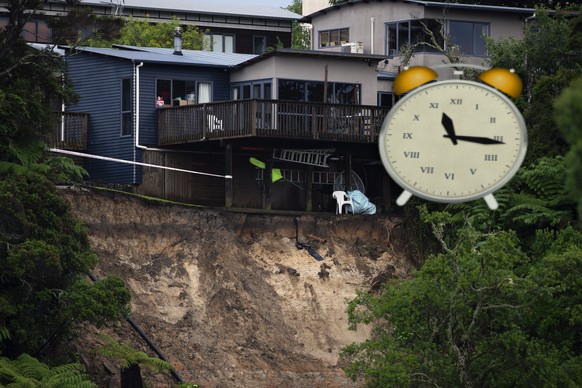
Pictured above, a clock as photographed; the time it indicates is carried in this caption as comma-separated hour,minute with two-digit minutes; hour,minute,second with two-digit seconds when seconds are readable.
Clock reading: 11,16
